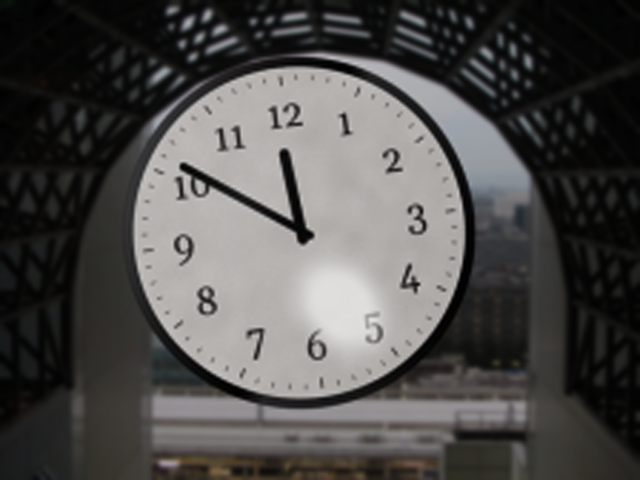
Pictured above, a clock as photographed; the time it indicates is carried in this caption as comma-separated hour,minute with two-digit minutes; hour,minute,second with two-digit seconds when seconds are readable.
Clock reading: 11,51
